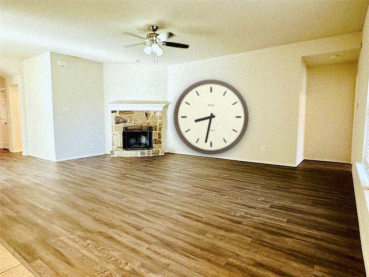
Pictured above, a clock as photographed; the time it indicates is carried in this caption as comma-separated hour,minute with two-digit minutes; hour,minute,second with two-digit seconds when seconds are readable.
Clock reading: 8,32
